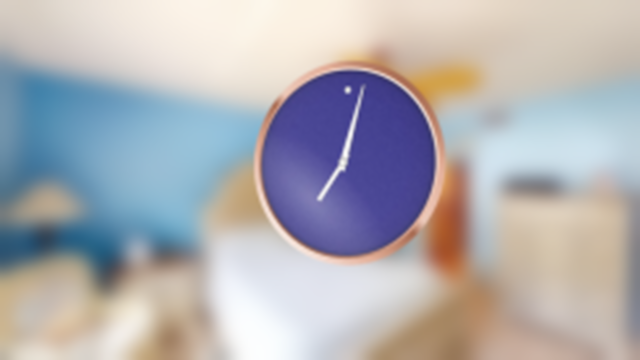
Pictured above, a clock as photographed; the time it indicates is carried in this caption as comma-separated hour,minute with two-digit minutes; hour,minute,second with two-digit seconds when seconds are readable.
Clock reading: 7,02
